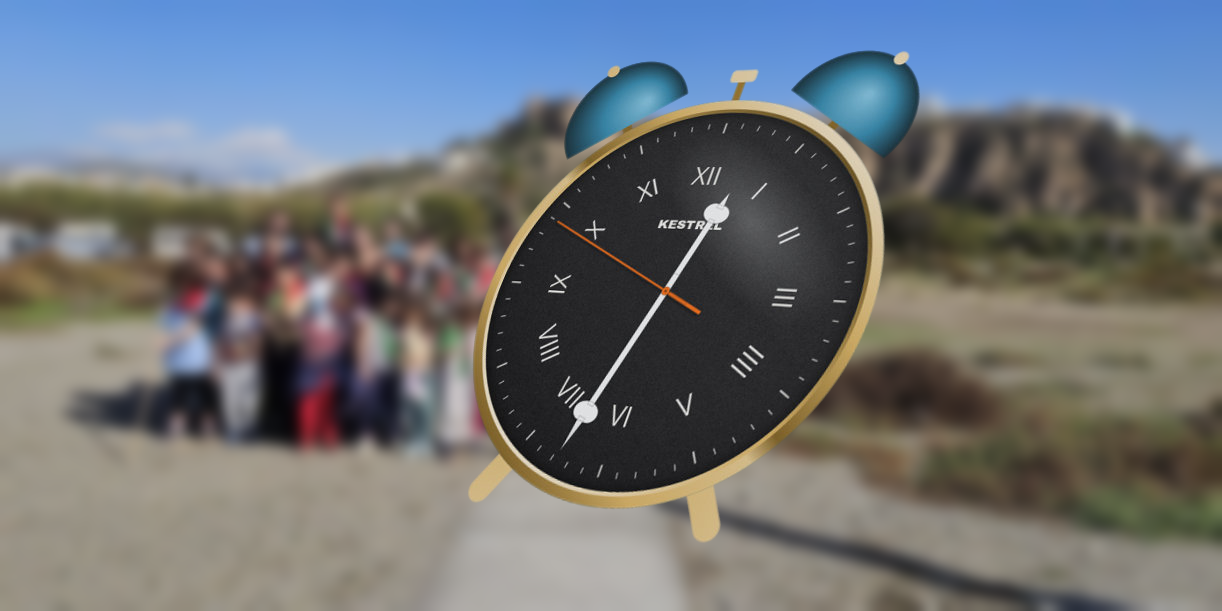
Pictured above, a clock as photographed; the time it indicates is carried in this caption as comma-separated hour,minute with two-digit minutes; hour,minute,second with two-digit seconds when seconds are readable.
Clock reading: 12,32,49
